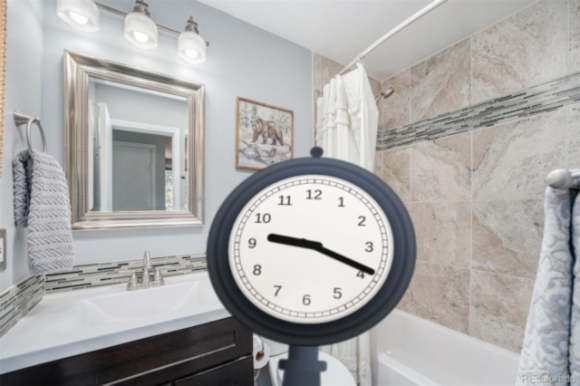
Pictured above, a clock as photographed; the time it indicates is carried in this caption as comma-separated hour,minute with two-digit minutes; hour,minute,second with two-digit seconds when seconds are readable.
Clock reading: 9,19
